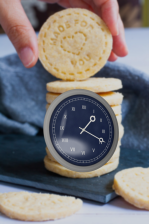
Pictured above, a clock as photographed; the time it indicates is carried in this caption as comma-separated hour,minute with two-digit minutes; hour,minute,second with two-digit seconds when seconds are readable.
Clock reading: 1,19
